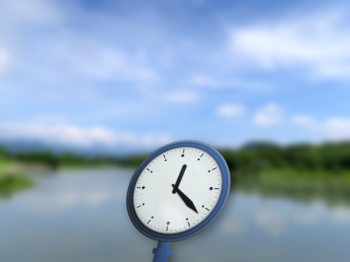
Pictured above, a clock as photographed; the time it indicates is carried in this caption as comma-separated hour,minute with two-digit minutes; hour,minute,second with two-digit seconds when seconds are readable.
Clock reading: 12,22
